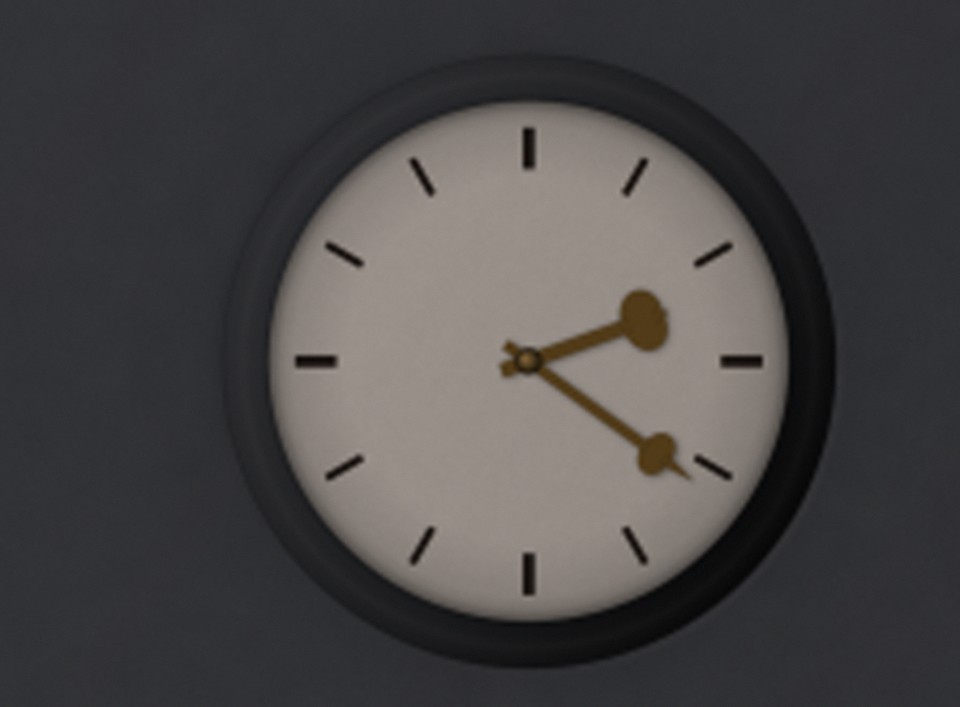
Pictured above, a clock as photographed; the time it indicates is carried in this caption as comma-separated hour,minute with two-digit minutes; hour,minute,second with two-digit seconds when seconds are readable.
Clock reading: 2,21
